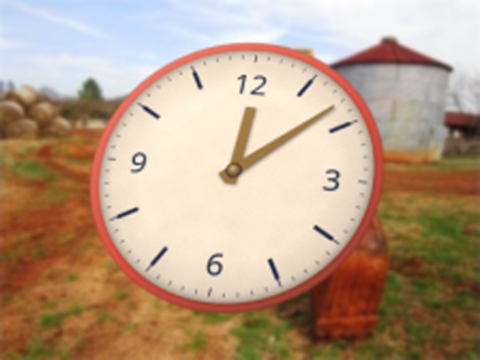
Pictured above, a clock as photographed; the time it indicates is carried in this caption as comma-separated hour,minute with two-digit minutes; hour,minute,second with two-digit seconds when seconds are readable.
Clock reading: 12,08
